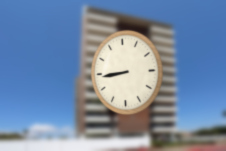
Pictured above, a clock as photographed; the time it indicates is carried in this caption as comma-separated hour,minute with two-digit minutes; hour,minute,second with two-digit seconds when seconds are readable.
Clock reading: 8,44
